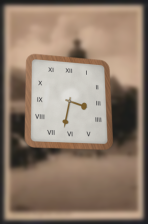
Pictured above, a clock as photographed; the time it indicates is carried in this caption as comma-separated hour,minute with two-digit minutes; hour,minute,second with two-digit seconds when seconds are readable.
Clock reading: 3,32
